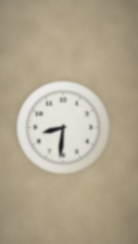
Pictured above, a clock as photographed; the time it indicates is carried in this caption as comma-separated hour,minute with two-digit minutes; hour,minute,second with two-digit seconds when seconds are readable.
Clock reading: 8,31
